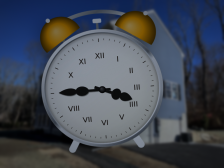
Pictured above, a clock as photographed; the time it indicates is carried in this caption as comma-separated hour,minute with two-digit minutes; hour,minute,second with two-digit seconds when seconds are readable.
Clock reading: 3,45
